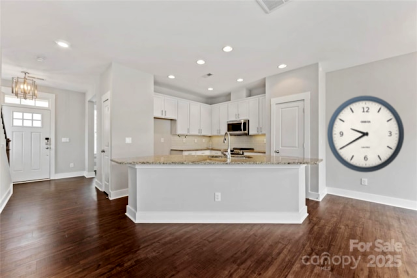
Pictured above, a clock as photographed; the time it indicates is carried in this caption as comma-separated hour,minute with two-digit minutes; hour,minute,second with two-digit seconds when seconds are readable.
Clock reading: 9,40
